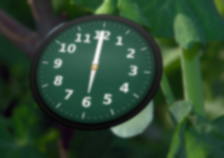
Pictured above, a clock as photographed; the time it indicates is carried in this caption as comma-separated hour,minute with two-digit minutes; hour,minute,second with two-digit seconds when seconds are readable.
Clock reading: 6,00
